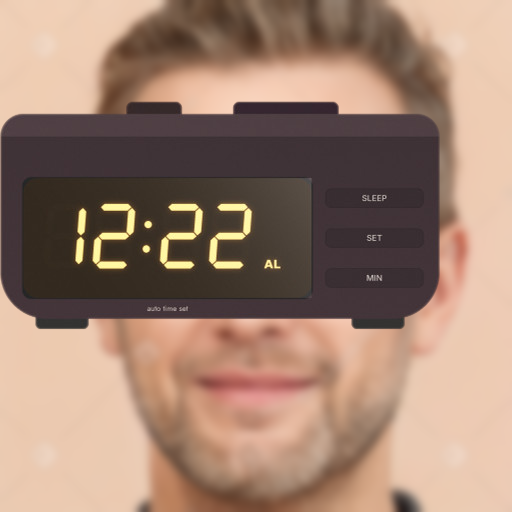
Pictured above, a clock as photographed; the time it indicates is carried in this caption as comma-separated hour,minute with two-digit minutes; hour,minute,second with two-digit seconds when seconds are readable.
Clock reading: 12,22
